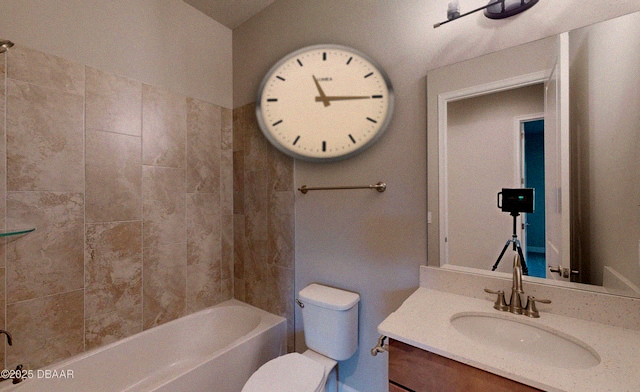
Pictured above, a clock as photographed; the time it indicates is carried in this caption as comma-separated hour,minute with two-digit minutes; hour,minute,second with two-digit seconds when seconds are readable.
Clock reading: 11,15
